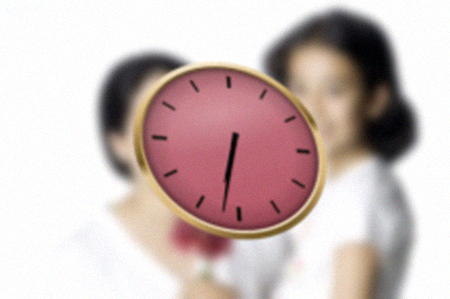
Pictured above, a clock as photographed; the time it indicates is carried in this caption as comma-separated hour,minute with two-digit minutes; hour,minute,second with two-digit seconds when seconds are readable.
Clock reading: 6,32
